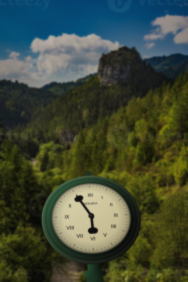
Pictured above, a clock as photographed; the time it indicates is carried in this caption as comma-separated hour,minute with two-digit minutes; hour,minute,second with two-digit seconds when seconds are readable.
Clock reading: 5,55
